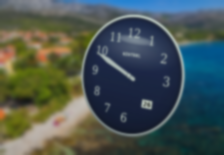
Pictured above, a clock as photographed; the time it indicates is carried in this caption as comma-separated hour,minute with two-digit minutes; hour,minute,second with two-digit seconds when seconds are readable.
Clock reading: 9,49
